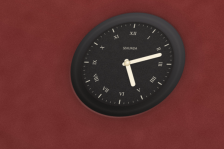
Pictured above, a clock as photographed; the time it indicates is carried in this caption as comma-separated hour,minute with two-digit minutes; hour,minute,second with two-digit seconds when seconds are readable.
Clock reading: 5,12
